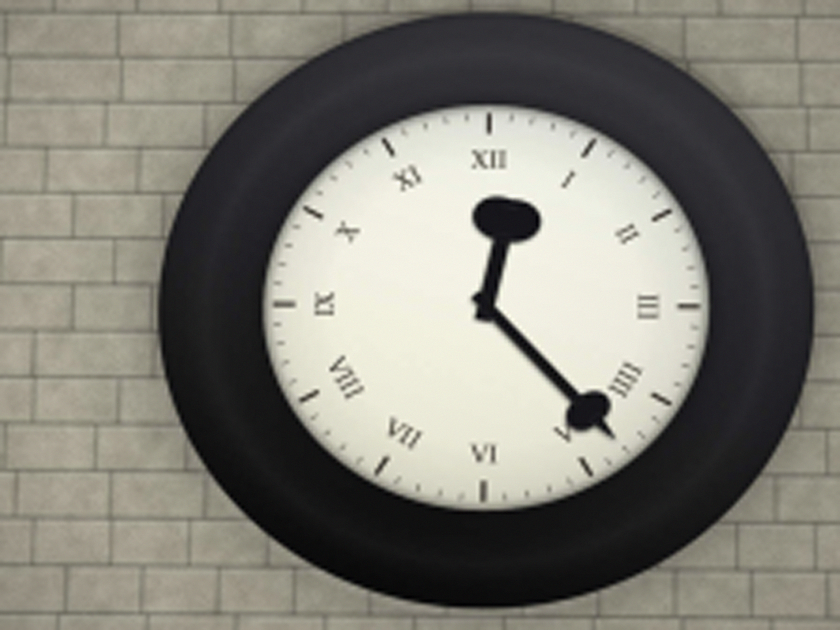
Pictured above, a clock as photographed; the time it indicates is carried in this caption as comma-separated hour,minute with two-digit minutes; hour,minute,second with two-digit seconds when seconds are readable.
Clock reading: 12,23
